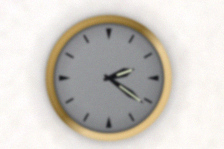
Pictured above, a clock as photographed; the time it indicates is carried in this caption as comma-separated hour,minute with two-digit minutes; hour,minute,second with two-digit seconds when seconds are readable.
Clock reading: 2,21
